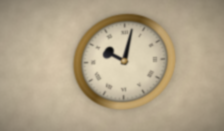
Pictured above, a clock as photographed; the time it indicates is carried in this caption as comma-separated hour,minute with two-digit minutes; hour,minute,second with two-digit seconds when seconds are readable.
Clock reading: 10,02
